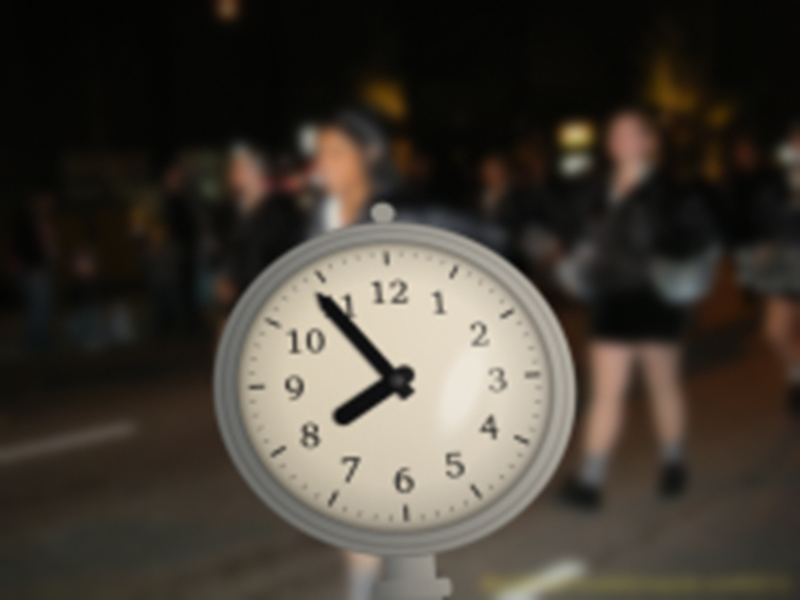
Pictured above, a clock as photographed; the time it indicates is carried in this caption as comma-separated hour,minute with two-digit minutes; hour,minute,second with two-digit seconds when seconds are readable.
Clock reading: 7,54
